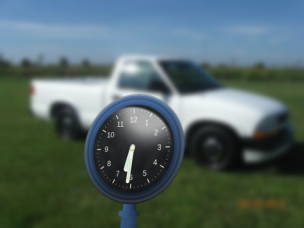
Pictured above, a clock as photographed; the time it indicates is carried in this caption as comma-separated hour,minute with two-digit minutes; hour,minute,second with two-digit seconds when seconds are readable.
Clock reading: 6,31
